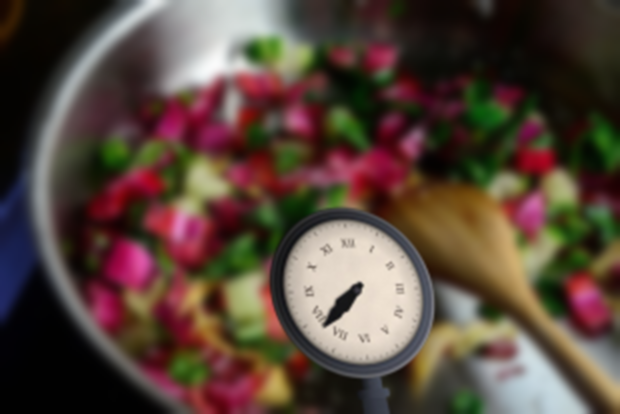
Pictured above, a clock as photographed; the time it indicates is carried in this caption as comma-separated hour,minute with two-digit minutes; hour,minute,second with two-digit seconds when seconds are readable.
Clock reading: 7,38
